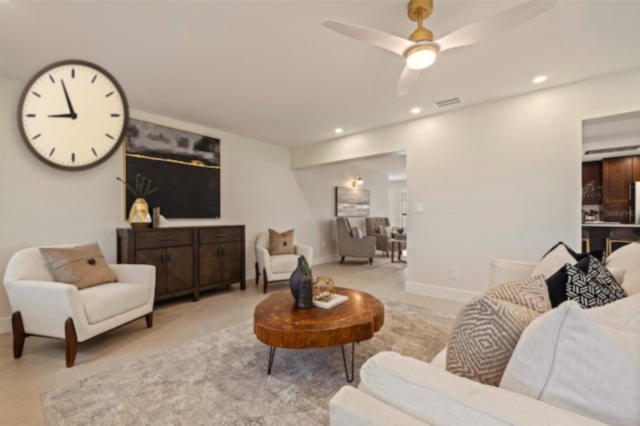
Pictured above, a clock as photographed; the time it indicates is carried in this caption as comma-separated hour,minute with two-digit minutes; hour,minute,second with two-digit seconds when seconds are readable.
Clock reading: 8,57
